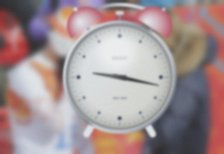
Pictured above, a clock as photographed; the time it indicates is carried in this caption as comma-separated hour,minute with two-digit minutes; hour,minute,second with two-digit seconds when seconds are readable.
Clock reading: 9,17
